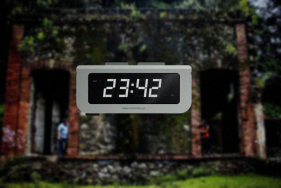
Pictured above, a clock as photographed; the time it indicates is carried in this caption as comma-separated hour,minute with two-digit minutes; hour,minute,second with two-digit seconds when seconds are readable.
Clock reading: 23,42
